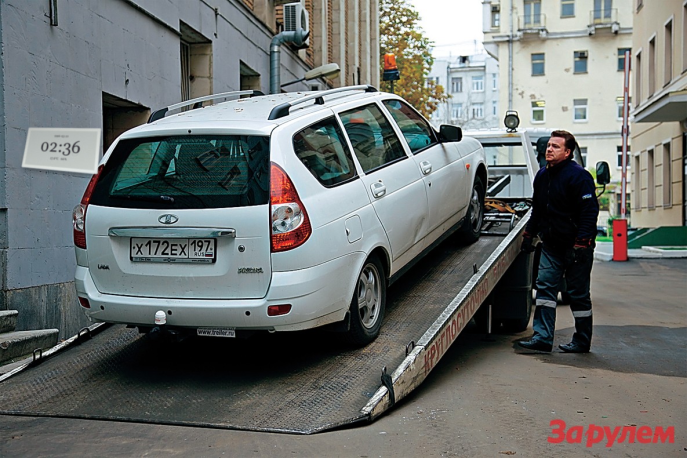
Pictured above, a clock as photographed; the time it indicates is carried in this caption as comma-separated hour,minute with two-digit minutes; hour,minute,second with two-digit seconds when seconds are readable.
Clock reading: 2,36
